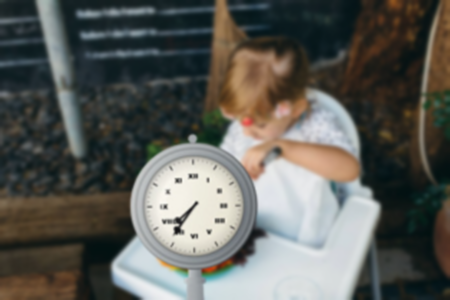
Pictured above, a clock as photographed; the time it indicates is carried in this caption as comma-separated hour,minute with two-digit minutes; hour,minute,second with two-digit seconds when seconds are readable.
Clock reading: 7,36
